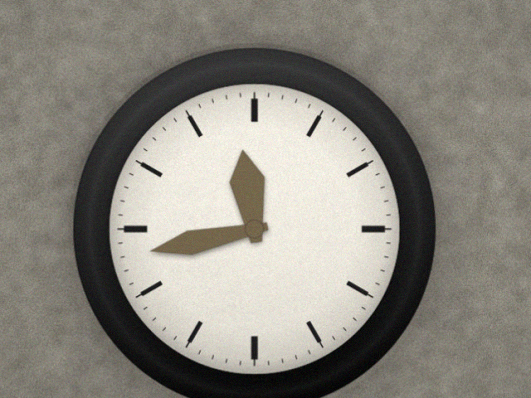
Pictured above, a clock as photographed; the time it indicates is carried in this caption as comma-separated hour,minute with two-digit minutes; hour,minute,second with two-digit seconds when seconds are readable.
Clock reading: 11,43
